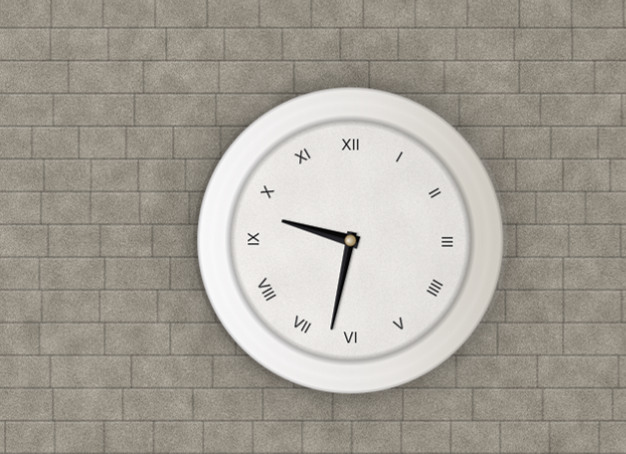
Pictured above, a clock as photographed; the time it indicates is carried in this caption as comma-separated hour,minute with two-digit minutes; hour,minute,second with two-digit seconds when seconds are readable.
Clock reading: 9,32
